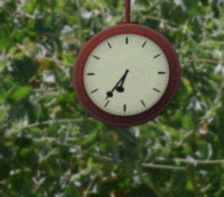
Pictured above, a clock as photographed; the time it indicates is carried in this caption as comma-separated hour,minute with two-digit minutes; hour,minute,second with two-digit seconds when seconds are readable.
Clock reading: 6,36
